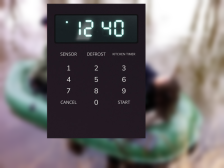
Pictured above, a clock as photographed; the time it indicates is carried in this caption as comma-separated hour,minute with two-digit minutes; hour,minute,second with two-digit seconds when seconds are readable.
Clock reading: 12,40
